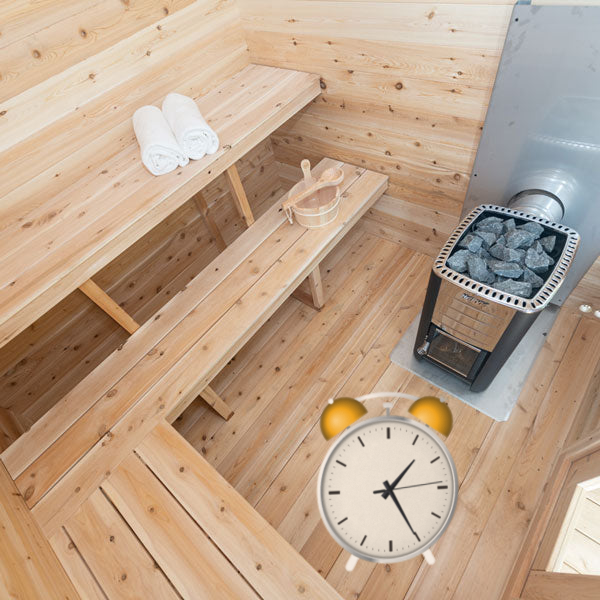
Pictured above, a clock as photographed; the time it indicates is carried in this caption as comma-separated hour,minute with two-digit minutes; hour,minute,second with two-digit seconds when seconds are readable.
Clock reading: 1,25,14
